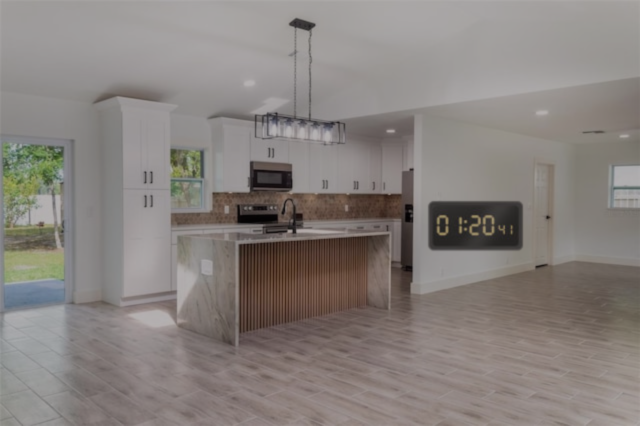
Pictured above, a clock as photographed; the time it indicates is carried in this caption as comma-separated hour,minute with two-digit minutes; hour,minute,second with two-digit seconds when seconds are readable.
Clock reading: 1,20,41
